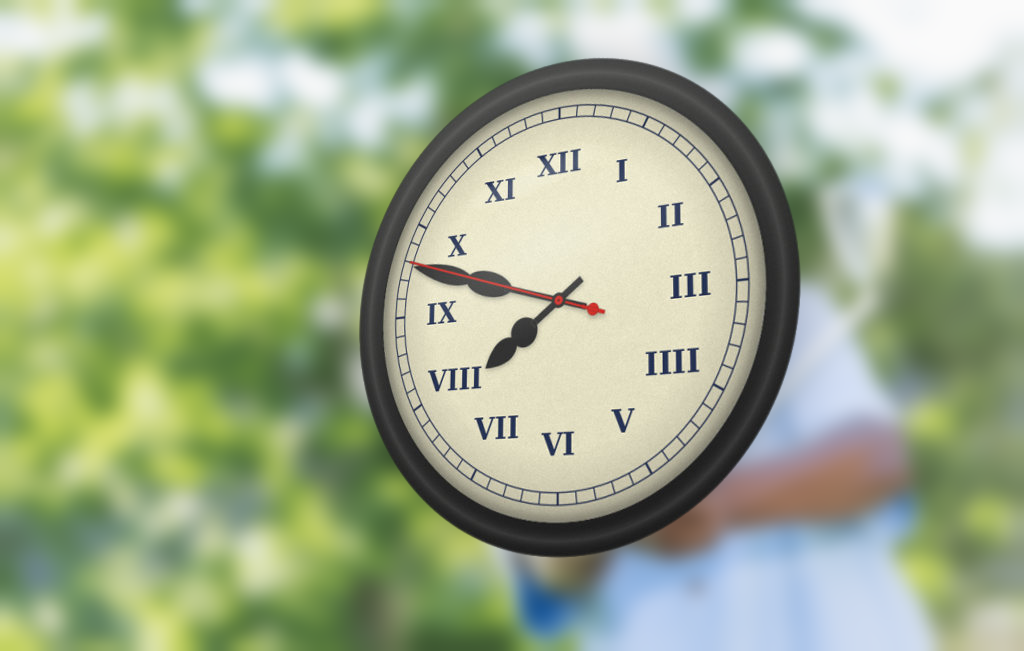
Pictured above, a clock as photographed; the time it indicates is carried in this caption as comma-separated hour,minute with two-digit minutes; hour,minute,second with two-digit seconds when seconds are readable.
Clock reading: 7,47,48
